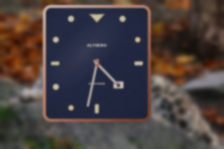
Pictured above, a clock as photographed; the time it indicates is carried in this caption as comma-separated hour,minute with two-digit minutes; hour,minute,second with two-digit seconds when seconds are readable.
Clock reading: 4,32
